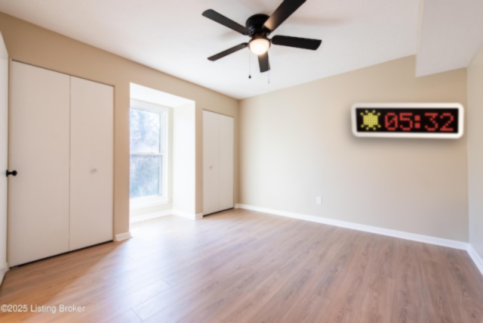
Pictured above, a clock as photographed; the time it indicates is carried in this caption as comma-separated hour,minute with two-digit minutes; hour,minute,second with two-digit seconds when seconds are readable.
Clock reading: 5,32
